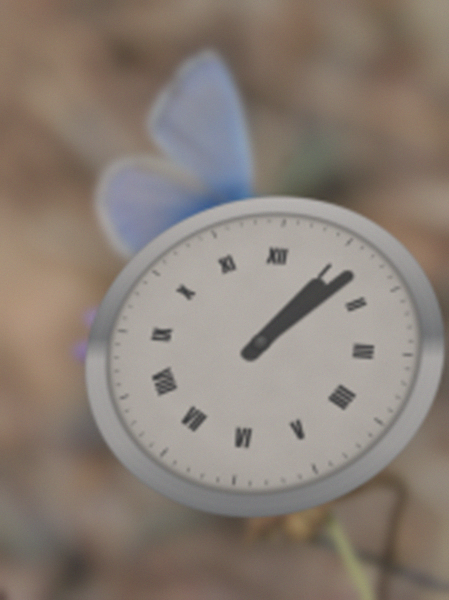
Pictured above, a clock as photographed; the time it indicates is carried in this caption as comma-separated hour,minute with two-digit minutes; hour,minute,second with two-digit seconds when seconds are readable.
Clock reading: 1,07
